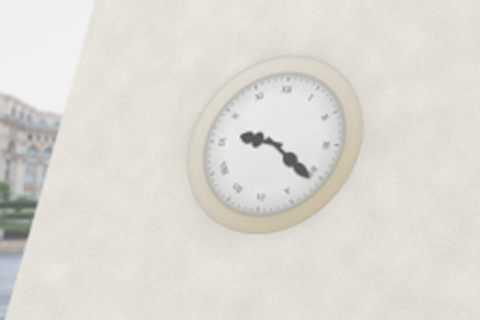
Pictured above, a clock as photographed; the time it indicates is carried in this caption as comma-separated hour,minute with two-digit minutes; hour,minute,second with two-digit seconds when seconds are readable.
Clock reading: 9,21
